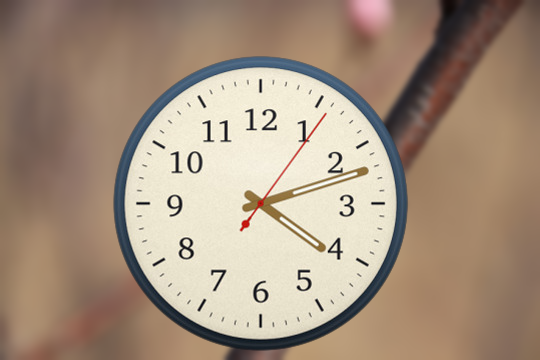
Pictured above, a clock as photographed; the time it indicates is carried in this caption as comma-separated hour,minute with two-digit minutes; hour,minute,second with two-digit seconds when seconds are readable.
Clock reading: 4,12,06
